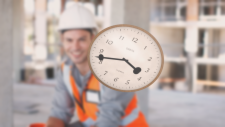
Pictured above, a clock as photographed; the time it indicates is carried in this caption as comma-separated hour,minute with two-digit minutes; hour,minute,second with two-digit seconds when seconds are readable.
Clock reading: 3,42
